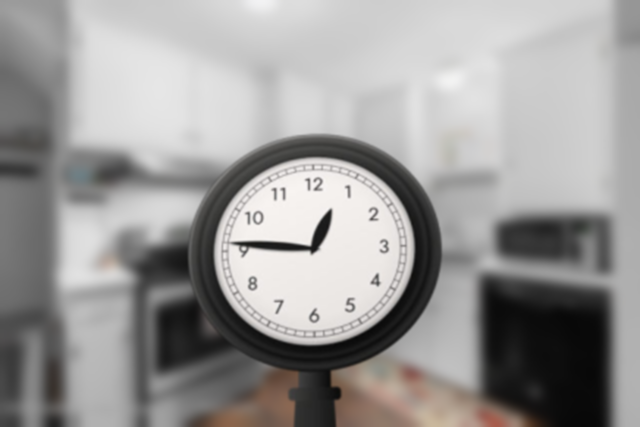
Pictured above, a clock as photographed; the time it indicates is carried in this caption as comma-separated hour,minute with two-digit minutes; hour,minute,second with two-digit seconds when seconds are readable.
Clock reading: 12,46
